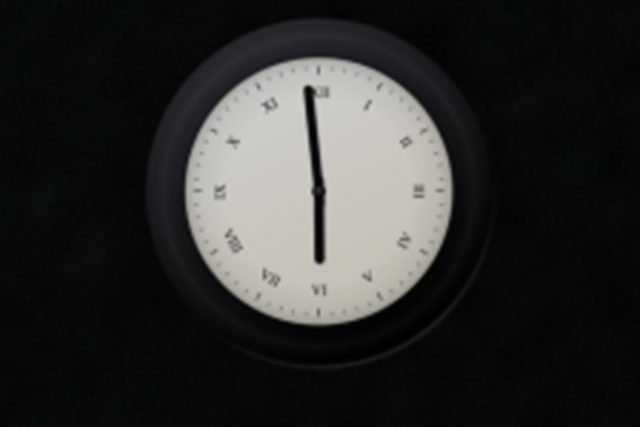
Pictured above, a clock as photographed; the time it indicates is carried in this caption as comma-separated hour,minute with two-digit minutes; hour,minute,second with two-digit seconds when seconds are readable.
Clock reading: 5,59
